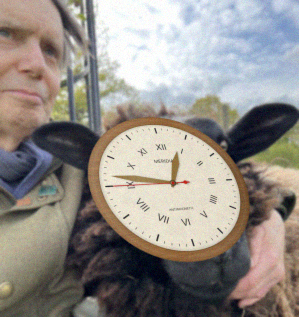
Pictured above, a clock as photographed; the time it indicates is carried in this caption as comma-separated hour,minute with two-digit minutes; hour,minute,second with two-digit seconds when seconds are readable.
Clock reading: 12,46,45
